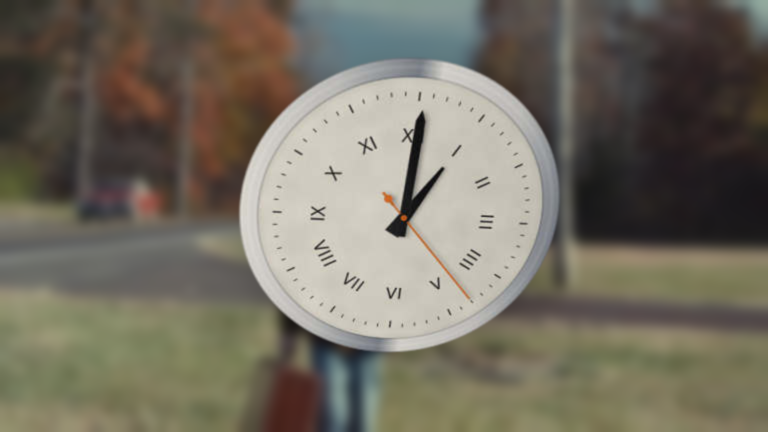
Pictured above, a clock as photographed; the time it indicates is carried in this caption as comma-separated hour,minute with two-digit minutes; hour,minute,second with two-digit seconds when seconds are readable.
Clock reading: 1,00,23
